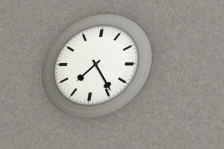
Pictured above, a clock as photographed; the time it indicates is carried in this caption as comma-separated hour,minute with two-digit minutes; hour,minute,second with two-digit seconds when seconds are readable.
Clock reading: 7,24
